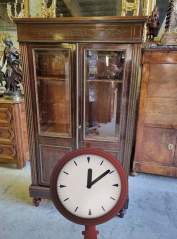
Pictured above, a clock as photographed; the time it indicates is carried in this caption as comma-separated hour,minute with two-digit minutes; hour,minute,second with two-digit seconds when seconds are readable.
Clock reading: 12,09
